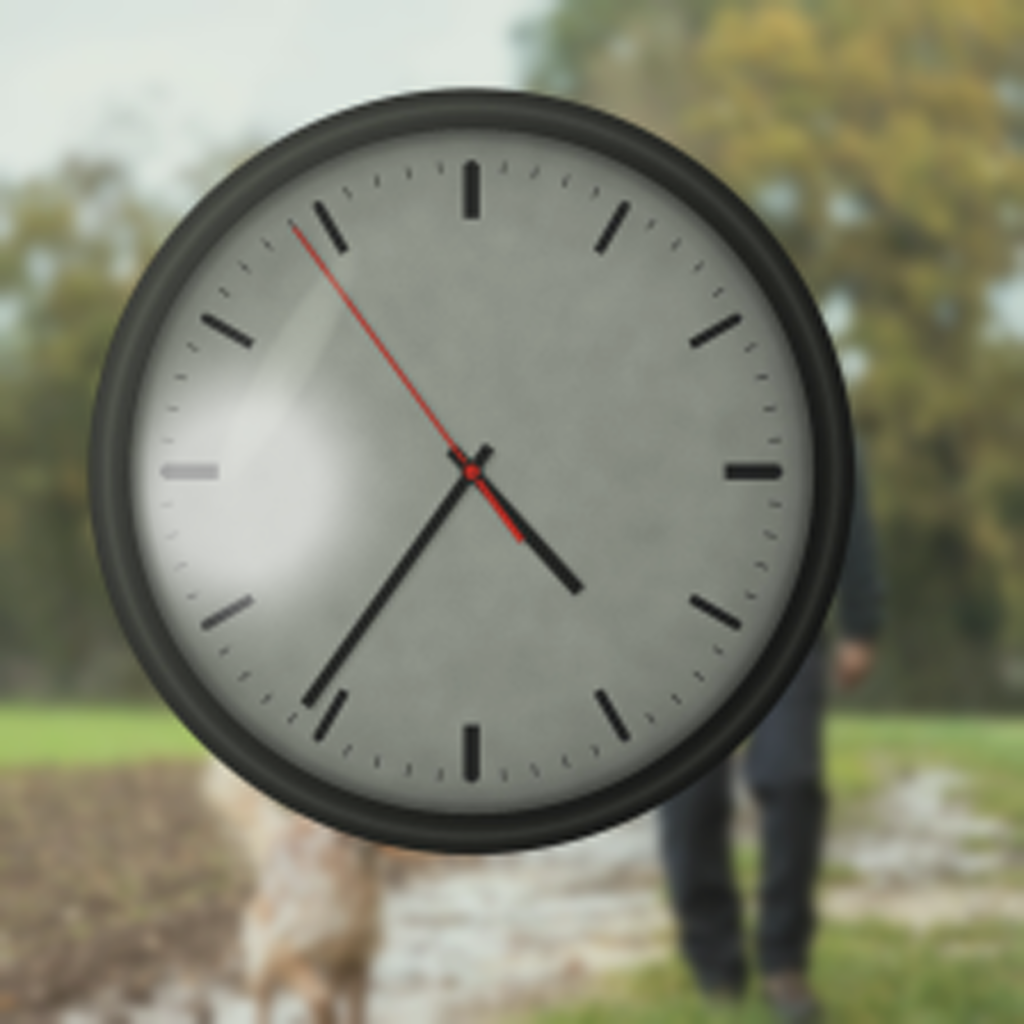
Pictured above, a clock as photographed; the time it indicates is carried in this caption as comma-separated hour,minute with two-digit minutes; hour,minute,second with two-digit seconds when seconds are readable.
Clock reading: 4,35,54
